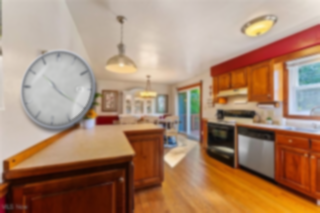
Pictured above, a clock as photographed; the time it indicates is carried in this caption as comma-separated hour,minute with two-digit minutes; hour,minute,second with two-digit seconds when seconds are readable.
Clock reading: 10,20
